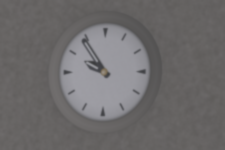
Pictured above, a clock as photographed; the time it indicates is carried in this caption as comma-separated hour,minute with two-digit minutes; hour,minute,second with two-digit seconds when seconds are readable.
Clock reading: 9,54
